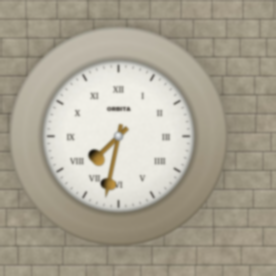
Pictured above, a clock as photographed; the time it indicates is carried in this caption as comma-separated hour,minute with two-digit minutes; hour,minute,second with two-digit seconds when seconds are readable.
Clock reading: 7,32
